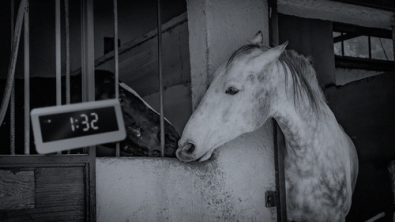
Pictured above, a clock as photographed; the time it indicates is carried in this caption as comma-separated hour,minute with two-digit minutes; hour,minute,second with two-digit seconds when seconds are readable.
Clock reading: 1,32
